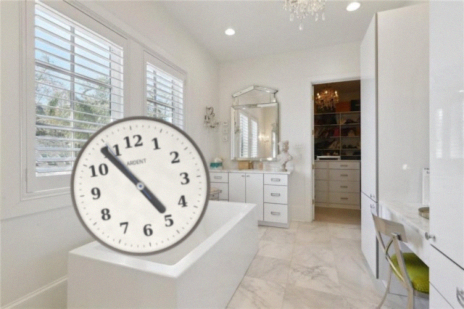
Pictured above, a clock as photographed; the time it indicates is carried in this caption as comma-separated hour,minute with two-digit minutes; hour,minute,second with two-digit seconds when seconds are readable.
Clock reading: 4,53,55
